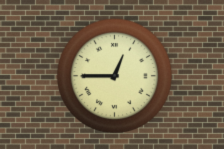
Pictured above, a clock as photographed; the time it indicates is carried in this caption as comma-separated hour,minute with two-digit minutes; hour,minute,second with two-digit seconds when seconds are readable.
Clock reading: 12,45
